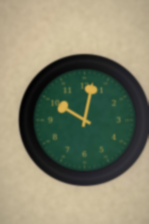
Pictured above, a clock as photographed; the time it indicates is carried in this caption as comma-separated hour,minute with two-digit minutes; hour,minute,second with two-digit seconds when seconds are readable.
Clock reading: 10,02
